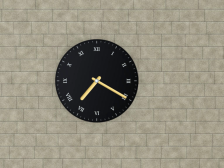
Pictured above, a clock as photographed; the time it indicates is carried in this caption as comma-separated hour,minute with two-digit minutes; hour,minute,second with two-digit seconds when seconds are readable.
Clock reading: 7,20
